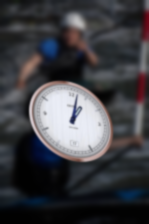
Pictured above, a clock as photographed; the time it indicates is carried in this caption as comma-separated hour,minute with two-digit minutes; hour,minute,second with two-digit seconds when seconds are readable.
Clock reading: 1,02
